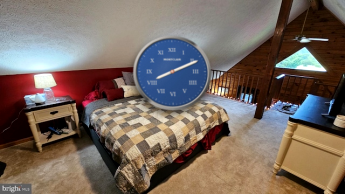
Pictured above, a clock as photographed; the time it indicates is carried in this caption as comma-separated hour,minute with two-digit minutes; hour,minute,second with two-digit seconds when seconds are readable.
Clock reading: 8,11
